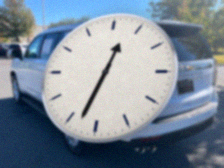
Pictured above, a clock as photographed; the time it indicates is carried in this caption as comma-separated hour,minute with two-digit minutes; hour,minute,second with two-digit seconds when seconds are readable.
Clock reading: 12,33
